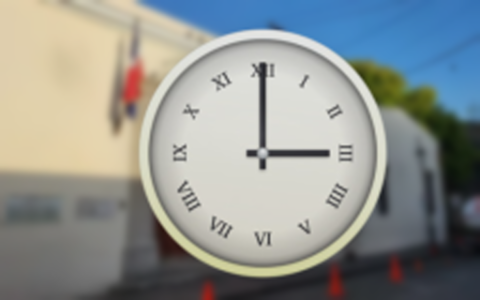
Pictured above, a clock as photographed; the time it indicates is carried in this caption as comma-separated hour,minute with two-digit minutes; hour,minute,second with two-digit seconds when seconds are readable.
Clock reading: 3,00
